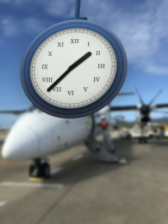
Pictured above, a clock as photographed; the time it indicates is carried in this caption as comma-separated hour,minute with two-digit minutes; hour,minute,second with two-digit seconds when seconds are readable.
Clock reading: 1,37
